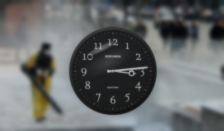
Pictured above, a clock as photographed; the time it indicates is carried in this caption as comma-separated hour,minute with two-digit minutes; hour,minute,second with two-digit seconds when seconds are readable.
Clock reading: 3,14
